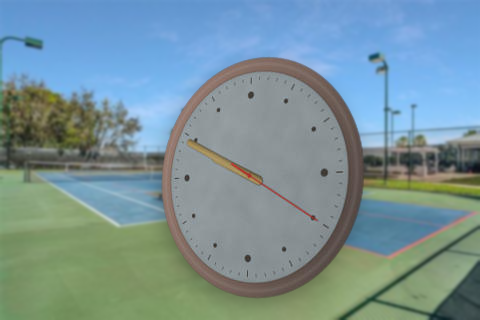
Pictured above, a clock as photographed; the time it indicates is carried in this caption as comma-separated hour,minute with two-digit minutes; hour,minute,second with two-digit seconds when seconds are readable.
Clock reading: 9,49,20
